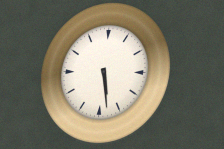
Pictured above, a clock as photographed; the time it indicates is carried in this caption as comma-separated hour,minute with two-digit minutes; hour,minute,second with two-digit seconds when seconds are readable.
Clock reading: 5,28
